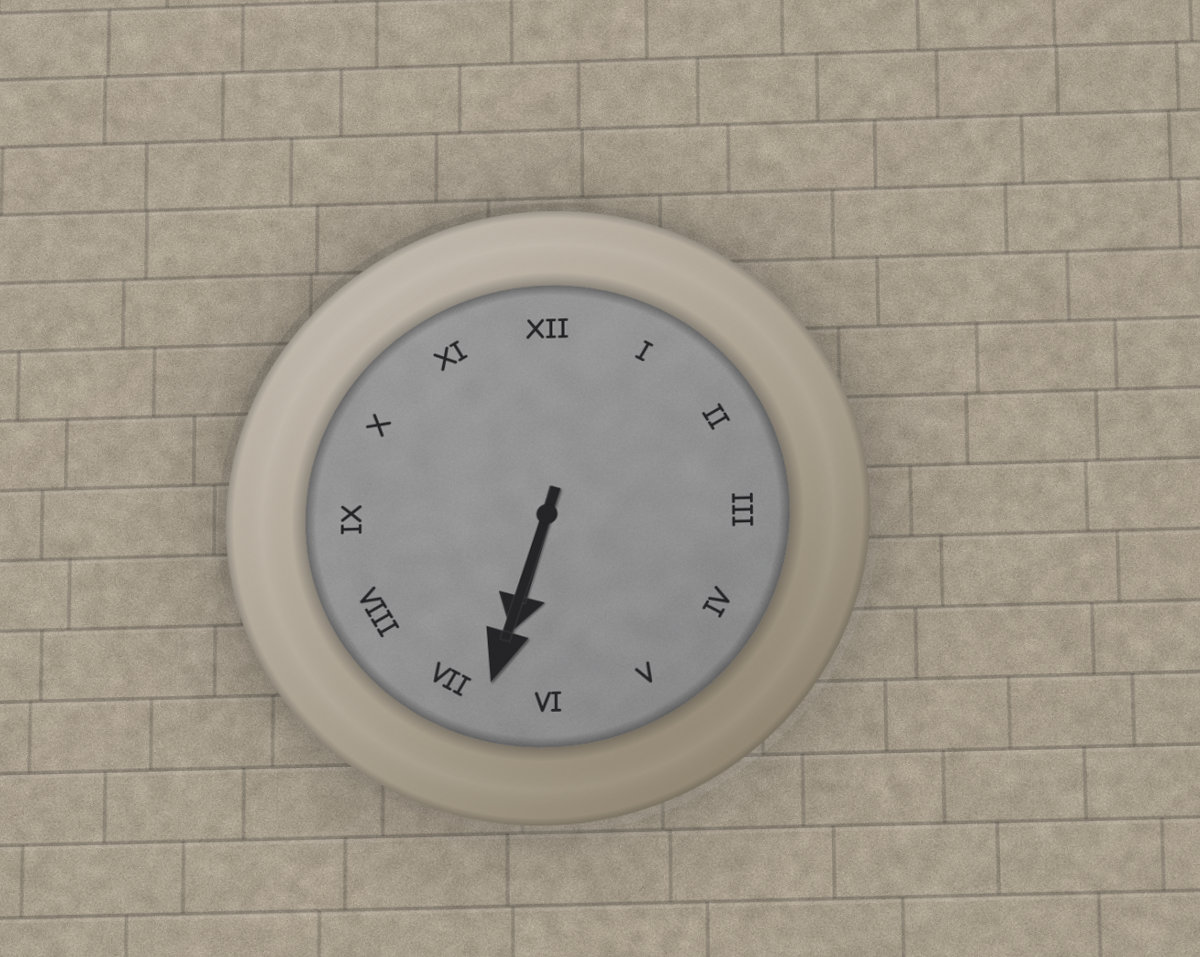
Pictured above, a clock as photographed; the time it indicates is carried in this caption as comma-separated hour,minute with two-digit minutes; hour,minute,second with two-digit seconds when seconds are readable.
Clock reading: 6,33
